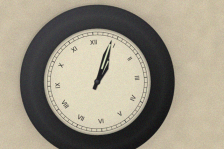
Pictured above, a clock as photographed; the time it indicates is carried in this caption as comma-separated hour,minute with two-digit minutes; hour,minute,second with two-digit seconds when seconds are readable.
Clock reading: 1,04
